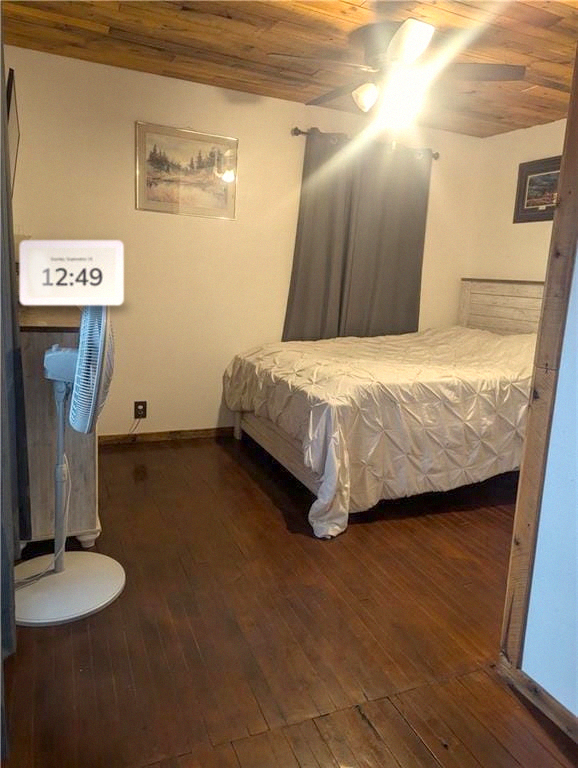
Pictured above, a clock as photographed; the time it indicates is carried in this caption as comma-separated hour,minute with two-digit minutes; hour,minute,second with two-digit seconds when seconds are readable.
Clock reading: 12,49
